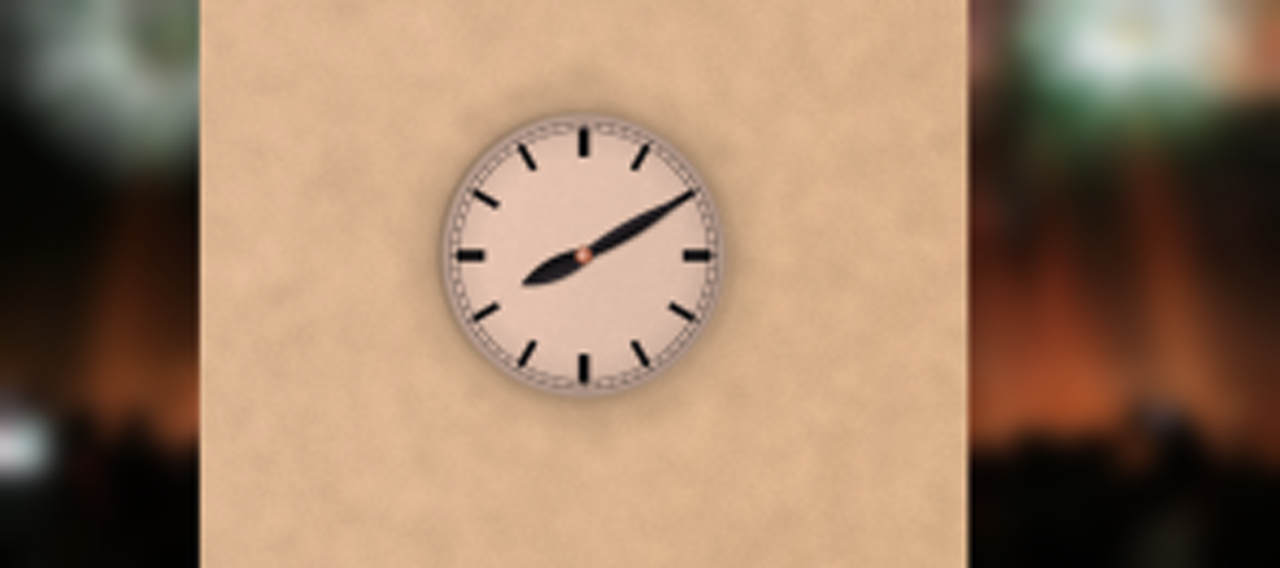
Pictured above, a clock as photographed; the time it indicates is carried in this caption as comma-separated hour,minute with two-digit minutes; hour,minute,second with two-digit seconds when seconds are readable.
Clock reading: 8,10
